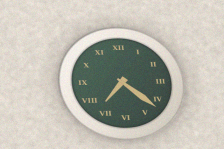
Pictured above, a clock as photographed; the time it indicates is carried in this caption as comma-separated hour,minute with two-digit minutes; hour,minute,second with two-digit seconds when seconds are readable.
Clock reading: 7,22
